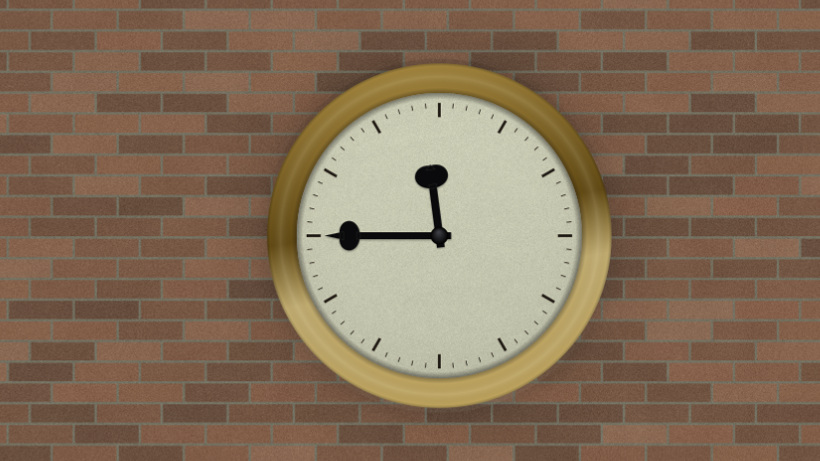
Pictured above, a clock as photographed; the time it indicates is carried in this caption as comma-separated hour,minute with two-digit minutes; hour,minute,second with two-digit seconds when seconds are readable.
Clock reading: 11,45
